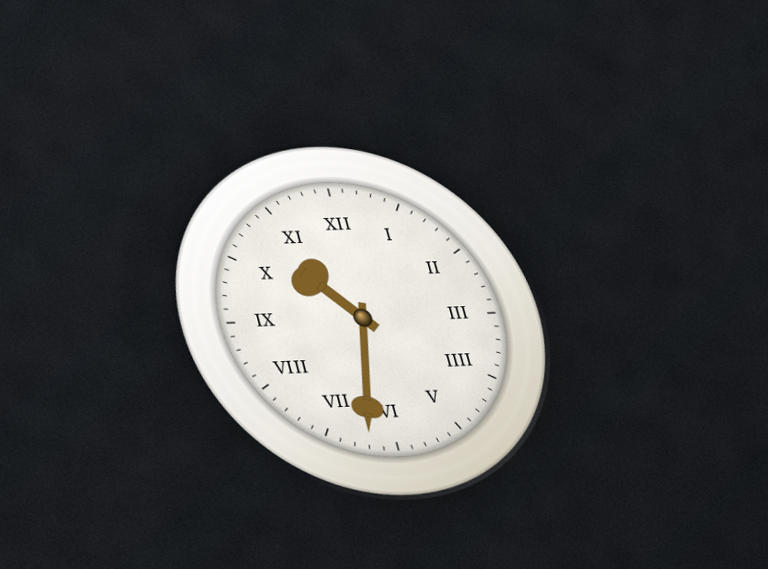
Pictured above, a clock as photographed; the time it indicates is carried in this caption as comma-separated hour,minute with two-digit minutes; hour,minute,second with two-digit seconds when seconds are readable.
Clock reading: 10,32
